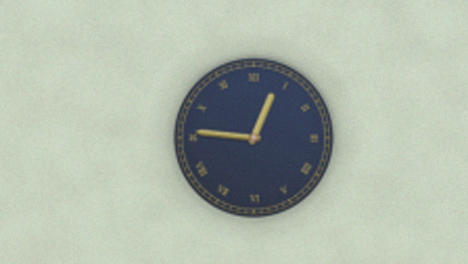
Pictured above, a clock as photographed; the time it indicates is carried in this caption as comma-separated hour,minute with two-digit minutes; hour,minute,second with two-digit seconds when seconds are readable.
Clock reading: 12,46
